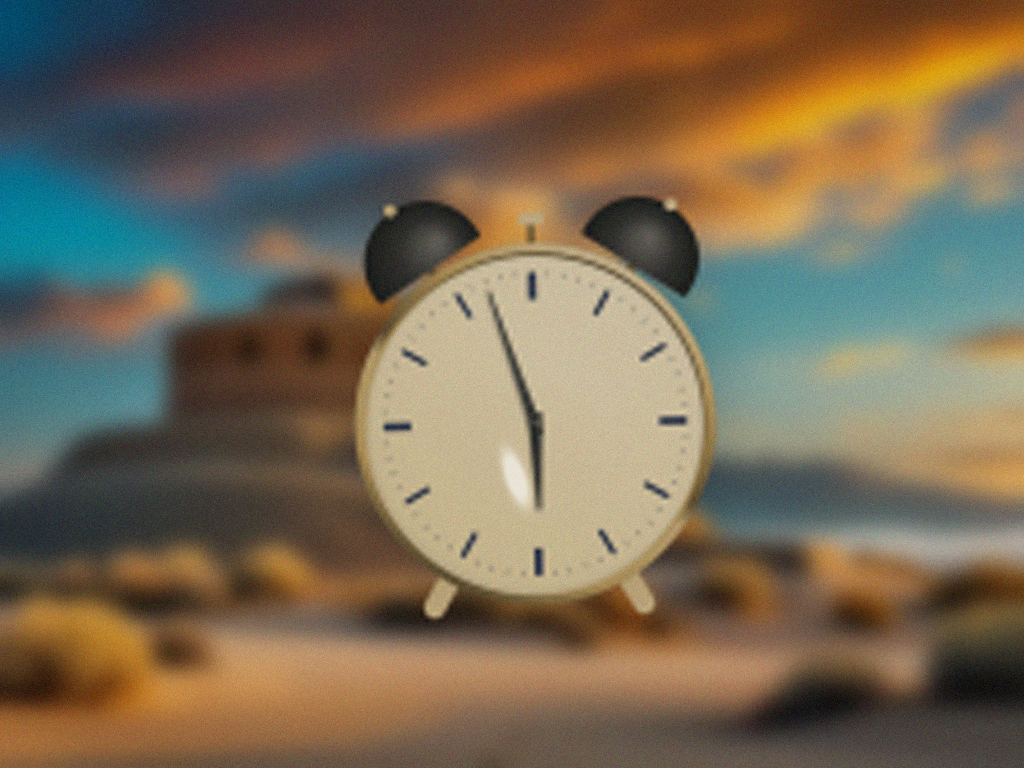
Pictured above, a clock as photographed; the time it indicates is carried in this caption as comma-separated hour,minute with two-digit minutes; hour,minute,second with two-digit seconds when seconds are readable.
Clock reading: 5,57
